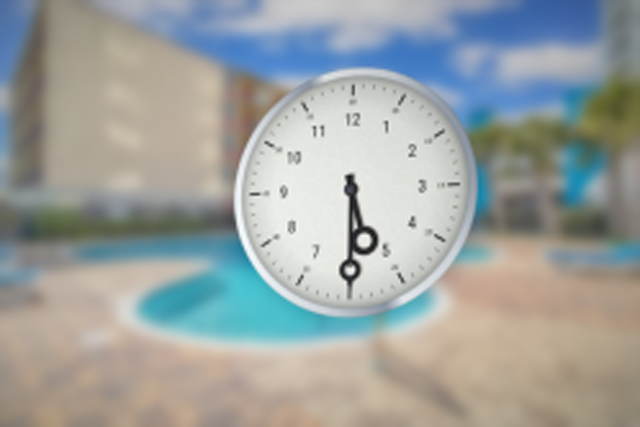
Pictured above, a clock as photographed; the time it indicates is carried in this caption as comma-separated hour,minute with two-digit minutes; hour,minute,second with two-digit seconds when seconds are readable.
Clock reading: 5,30
